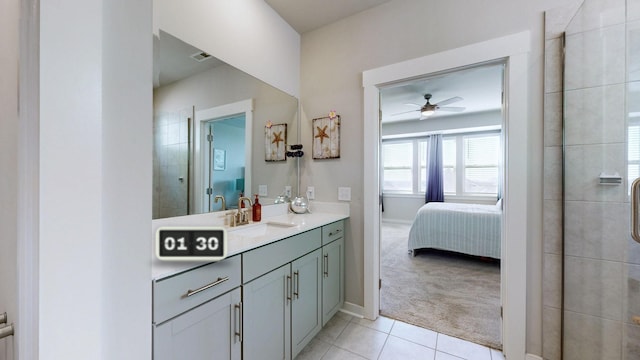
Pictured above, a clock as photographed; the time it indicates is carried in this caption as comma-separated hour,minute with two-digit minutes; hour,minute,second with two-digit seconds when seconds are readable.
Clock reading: 1,30
